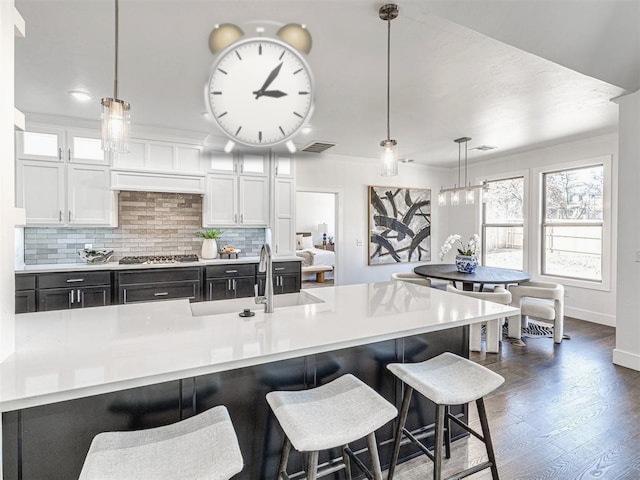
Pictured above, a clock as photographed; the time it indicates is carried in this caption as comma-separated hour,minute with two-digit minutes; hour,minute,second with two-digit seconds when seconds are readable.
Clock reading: 3,06
